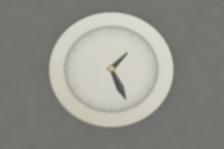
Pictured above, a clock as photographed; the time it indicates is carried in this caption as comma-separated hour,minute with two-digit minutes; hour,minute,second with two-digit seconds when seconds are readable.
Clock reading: 1,26
